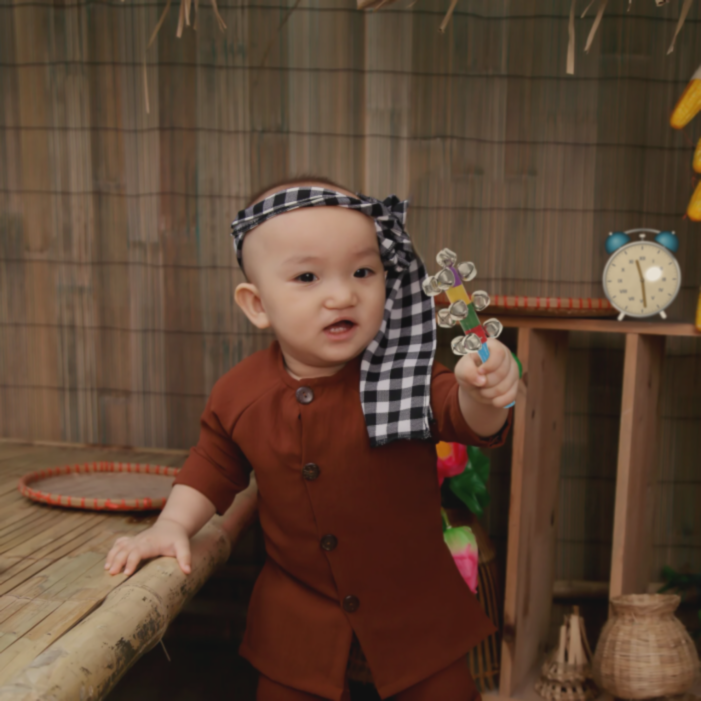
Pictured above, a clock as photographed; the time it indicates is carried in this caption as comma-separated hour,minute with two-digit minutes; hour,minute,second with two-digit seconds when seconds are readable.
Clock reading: 11,29
